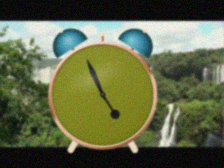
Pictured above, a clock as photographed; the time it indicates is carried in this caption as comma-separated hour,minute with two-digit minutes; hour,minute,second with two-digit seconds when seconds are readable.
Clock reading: 4,56
